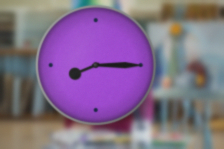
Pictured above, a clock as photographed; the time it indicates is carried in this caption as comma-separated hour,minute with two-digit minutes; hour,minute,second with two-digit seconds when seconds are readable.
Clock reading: 8,15
